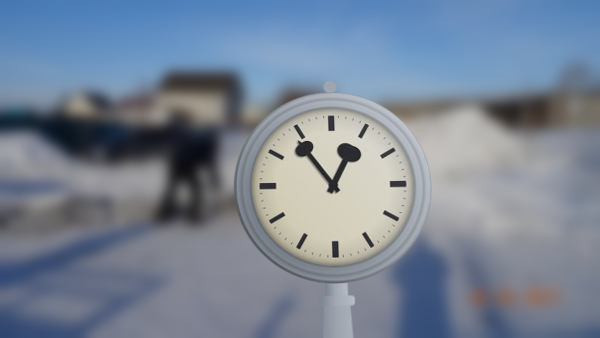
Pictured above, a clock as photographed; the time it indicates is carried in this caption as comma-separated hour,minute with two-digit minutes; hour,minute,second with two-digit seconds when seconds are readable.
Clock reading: 12,54
